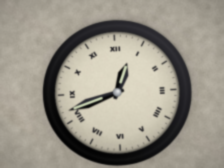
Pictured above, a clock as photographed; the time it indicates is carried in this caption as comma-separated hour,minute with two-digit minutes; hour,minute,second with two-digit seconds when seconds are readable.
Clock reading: 12,42
